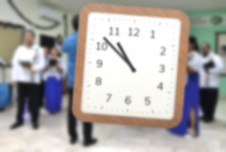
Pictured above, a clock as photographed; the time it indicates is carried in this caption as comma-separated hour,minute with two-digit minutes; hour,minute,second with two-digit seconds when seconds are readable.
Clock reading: 10,52
